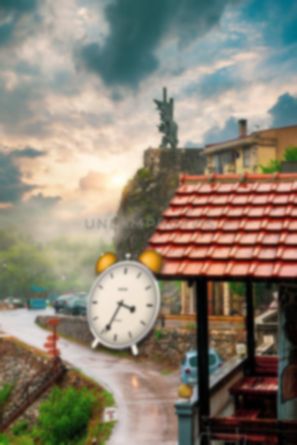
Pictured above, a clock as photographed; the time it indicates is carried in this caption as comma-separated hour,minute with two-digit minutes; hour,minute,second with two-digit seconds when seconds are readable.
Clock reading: 3,34
